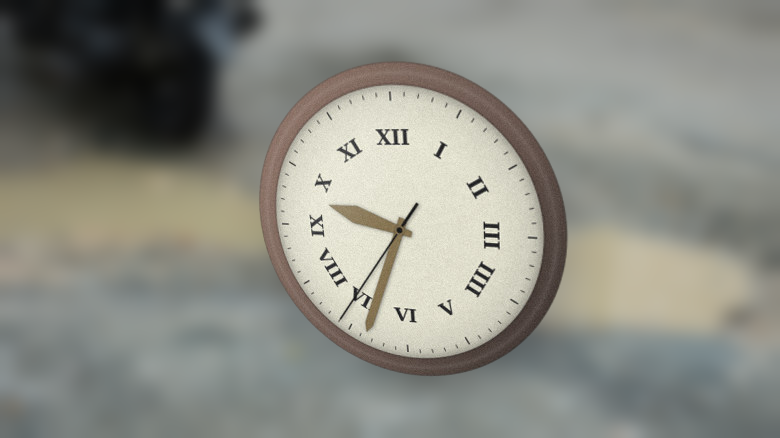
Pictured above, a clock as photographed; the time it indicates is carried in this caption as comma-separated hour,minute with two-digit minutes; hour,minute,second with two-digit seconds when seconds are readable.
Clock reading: 9,33,36
